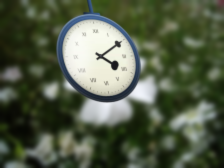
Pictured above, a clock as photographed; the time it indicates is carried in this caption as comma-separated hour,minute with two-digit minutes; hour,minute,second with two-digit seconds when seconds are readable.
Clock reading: 4,10
